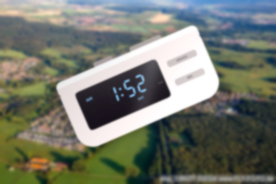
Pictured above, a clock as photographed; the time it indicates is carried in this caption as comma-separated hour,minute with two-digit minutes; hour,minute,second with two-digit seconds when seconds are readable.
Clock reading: 1,52
